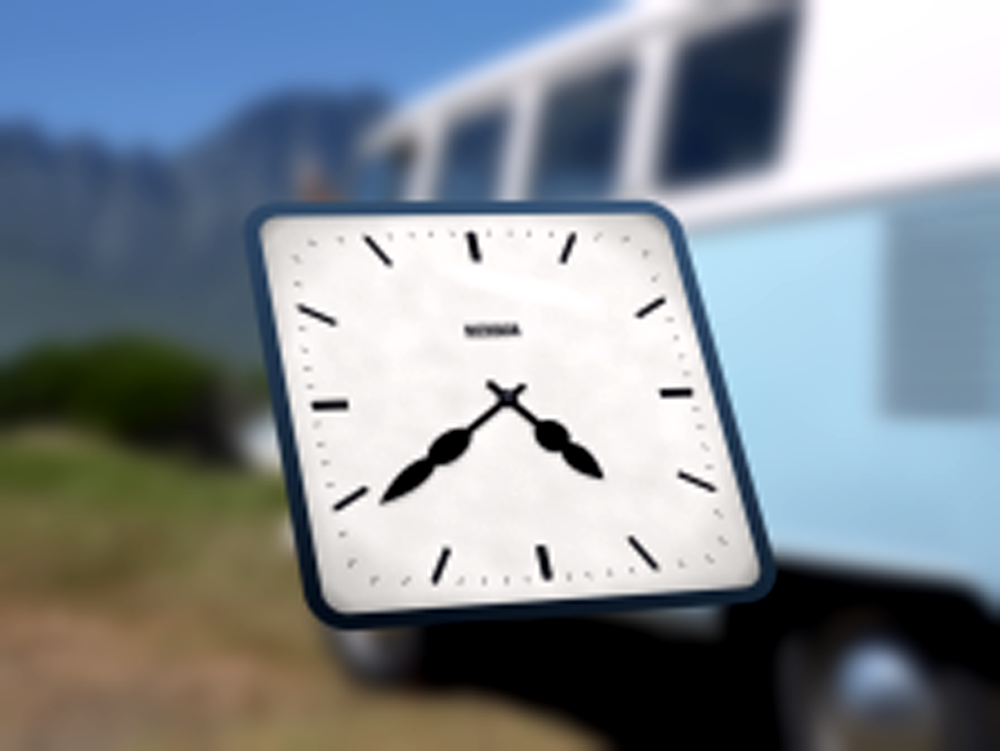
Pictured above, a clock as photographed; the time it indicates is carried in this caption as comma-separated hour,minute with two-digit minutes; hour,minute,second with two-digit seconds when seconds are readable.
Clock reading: 4,39
